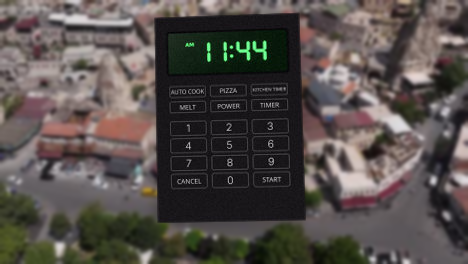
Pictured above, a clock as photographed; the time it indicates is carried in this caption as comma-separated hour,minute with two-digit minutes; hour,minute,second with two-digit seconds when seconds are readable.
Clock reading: 11,44
